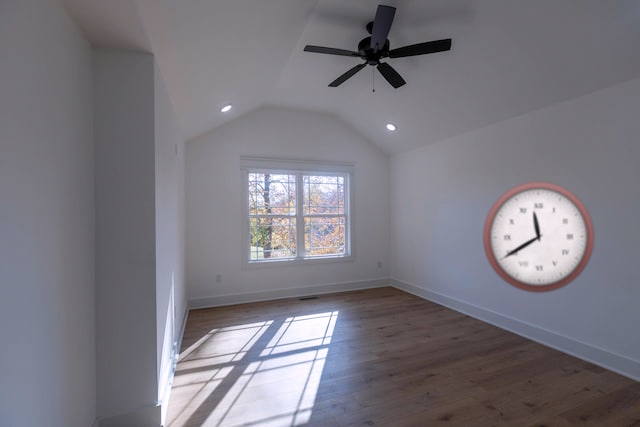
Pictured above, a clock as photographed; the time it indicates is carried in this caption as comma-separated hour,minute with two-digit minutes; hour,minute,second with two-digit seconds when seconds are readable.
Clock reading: 11,40
